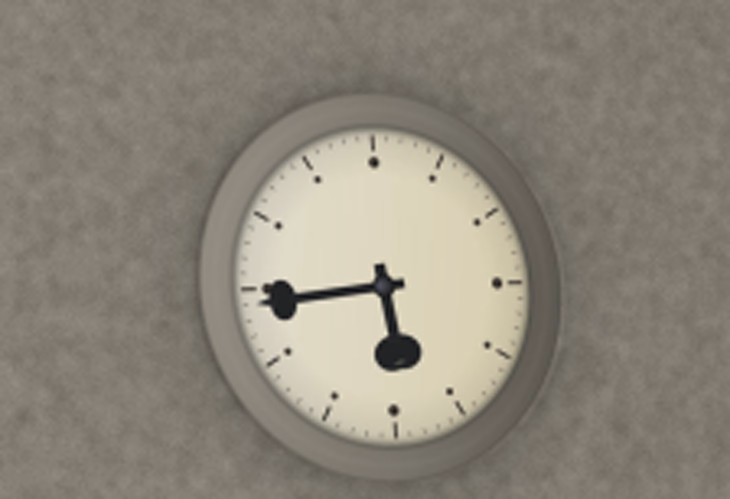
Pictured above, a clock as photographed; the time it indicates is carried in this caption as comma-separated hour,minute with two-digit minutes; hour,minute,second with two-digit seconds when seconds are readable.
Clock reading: 5,44
